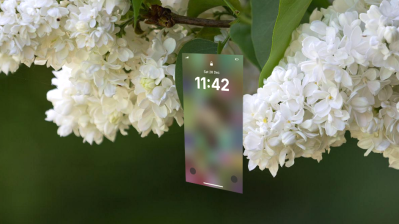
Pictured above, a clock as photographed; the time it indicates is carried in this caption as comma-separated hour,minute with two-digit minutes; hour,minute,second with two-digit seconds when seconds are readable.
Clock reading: 11,42
